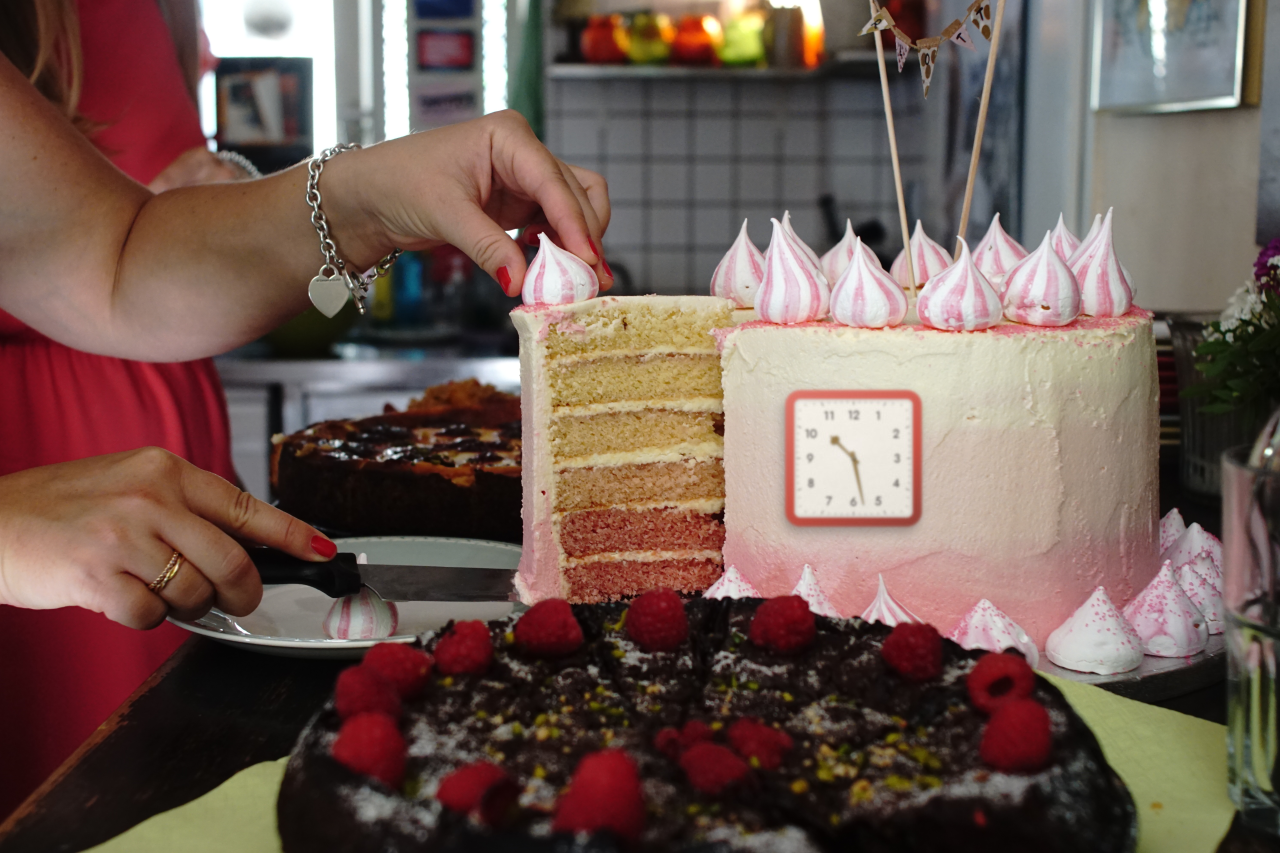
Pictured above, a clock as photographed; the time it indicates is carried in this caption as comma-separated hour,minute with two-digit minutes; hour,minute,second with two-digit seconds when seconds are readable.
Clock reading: 10,28
